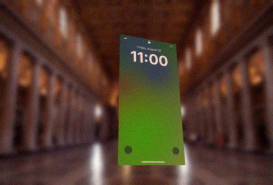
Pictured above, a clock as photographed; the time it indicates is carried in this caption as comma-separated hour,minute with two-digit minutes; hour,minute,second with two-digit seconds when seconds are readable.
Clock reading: 11,00
